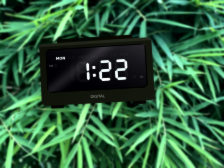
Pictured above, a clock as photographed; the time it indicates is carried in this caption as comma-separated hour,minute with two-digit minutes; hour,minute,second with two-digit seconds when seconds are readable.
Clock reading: 1,22
